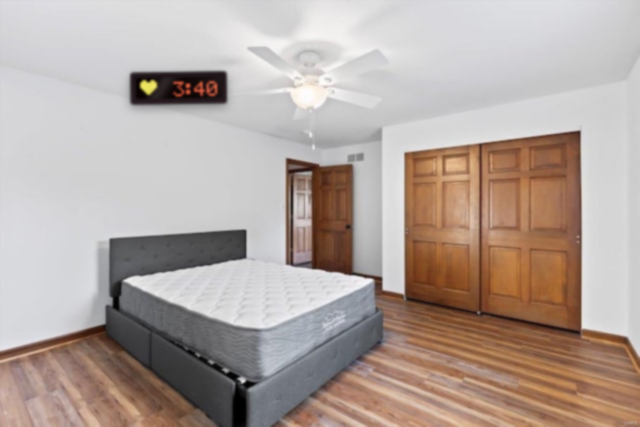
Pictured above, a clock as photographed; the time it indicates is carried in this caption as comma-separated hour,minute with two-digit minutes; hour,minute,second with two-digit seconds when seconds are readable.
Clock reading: 3,40
